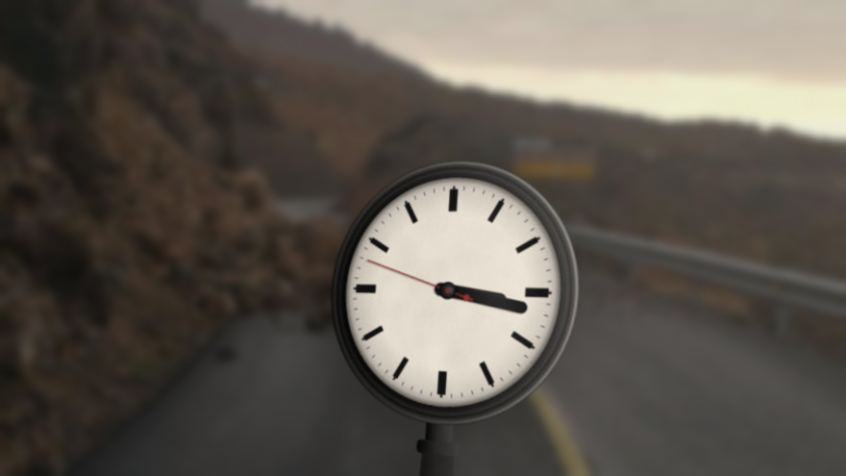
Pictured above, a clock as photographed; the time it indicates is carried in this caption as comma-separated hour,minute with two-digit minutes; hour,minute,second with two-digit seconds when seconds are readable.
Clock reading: 3,16,48
